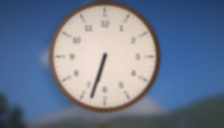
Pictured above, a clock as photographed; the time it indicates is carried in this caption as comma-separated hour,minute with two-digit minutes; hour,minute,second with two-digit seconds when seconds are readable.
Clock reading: 6,33
